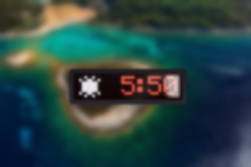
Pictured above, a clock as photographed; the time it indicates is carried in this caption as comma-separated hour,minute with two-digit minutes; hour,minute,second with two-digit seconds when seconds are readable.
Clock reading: 5,50
